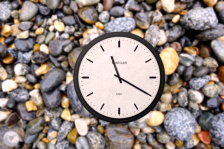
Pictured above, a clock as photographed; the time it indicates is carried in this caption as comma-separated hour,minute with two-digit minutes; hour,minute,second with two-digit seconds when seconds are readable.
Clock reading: 11,20
